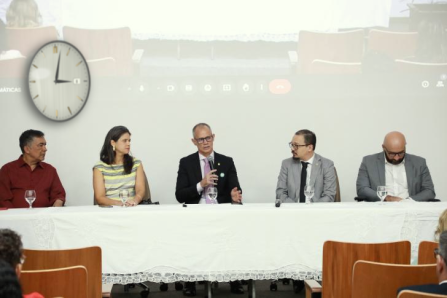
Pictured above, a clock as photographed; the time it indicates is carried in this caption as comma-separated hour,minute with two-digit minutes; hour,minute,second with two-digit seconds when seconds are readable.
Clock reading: 3,02
